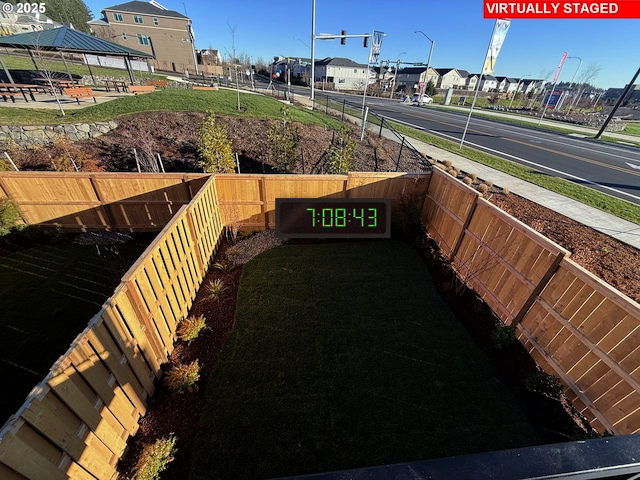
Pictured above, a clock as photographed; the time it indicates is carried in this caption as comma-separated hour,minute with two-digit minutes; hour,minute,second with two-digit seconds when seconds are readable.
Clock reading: 7,08,43
